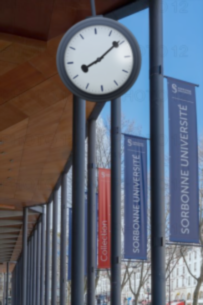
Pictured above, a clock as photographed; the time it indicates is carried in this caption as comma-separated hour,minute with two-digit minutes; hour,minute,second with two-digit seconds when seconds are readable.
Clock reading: 8,09
